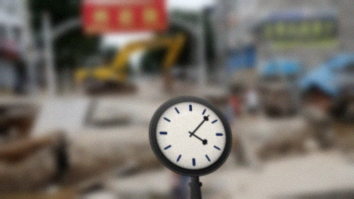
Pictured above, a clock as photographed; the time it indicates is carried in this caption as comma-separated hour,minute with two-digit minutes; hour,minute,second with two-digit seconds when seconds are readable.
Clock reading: 4,07
